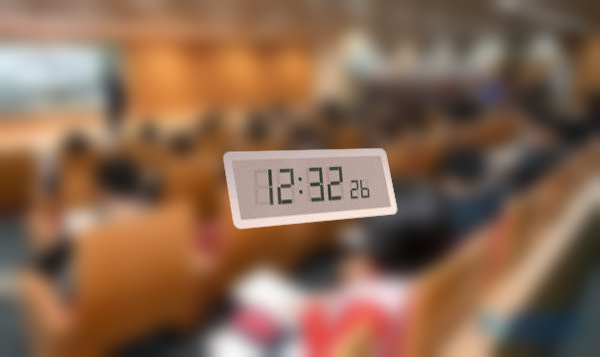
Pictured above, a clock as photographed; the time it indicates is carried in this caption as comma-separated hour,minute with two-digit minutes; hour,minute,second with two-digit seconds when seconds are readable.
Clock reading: 12,32,26
